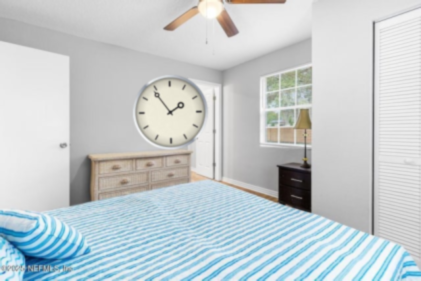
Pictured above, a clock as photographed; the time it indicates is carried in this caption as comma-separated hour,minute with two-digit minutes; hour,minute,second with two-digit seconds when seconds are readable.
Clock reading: 1,54
